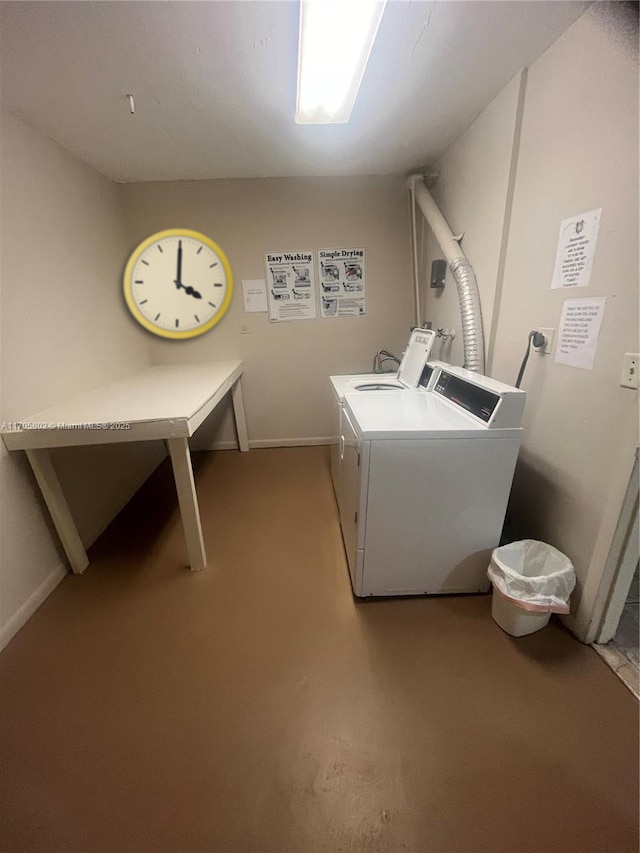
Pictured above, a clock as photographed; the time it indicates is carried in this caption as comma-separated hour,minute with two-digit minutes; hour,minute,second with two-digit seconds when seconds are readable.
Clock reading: 4,00
